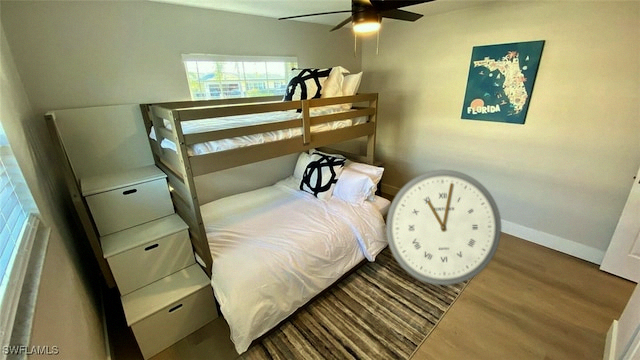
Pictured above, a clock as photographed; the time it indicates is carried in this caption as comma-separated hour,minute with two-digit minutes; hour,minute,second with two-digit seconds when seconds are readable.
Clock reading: 11,02
